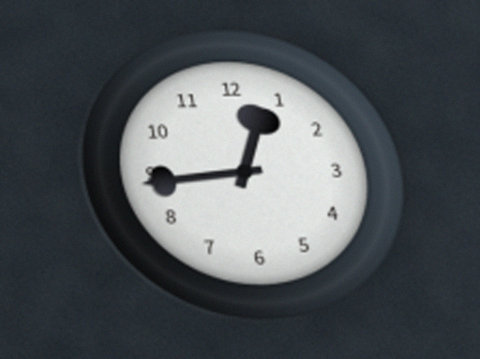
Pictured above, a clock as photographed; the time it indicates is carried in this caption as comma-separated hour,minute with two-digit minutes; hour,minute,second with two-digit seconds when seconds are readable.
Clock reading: 12,44
